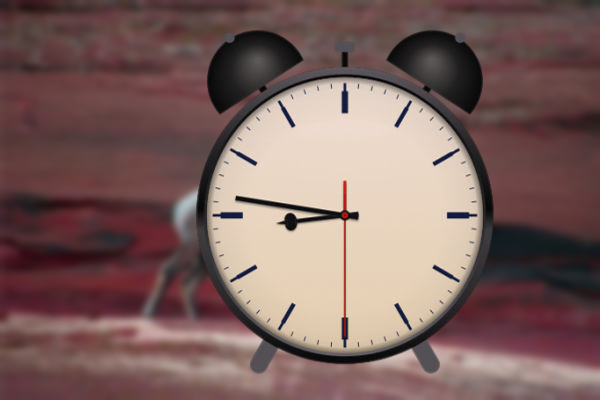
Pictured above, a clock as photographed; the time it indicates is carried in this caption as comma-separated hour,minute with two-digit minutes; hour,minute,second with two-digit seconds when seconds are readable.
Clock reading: 8,46,30
